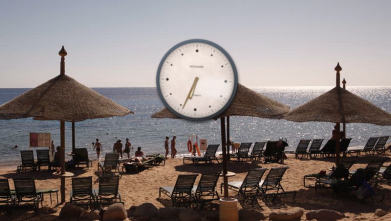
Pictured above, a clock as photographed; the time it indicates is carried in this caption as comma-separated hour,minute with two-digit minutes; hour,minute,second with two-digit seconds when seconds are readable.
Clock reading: 6,34
